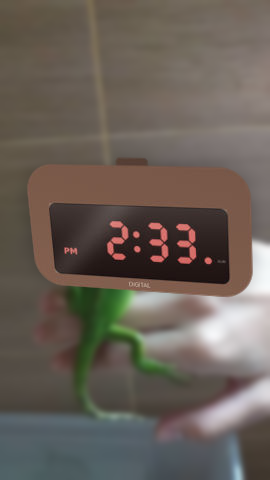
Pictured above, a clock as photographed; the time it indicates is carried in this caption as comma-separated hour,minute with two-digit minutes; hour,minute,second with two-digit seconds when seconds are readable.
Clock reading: 2,33
